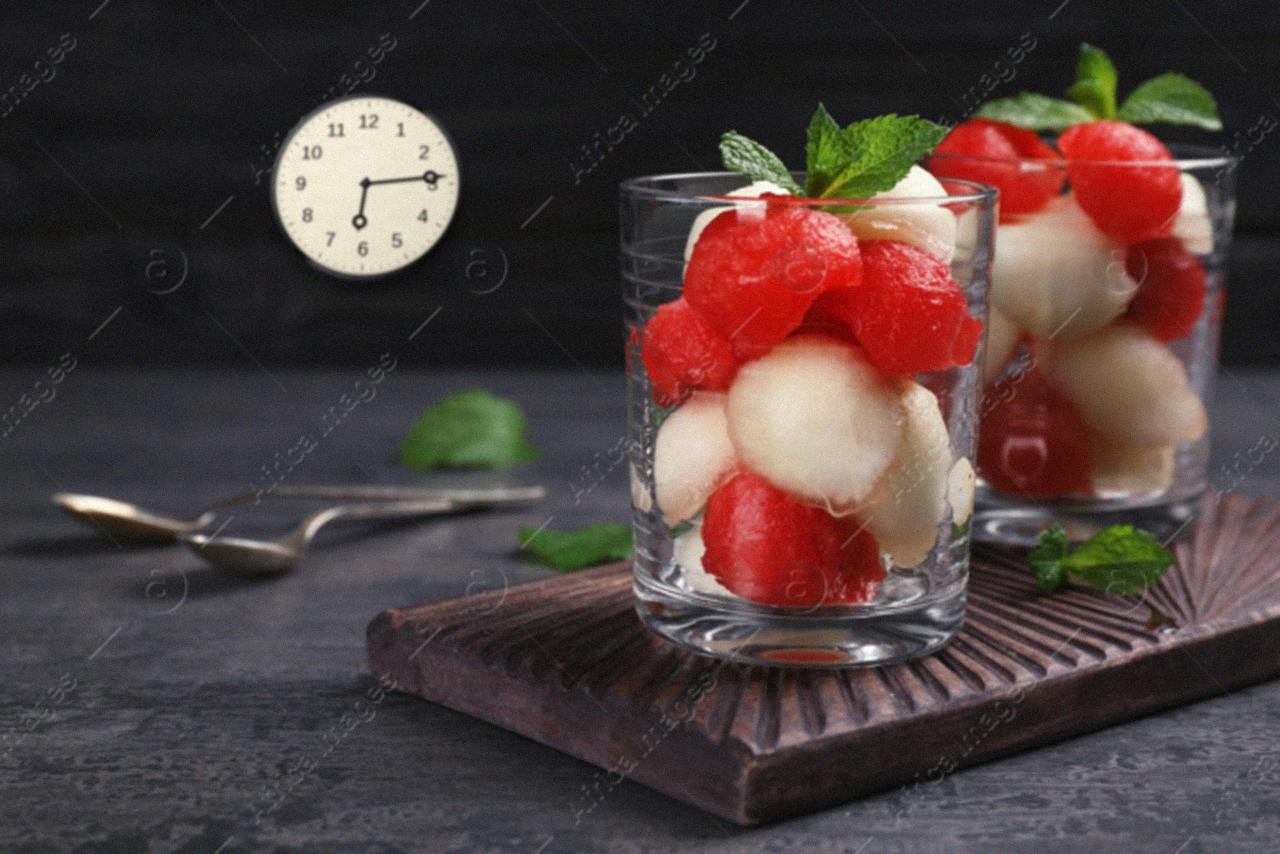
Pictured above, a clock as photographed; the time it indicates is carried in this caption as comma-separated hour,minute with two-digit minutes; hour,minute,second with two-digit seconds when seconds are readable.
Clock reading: 6,14
